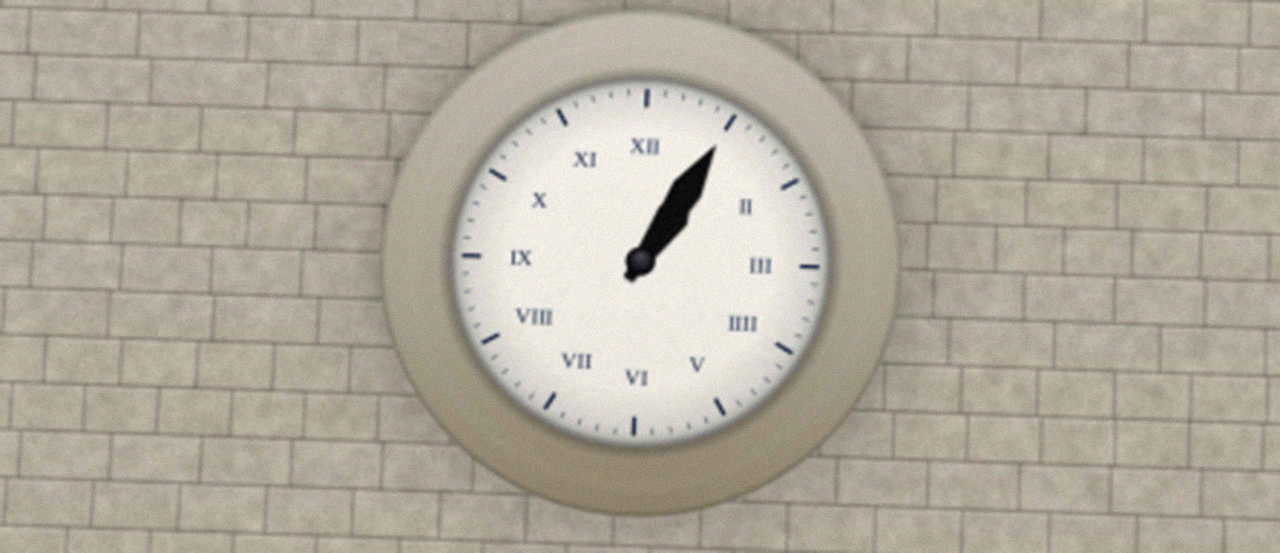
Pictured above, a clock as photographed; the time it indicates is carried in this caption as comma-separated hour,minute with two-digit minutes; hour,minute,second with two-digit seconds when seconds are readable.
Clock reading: 1,05
